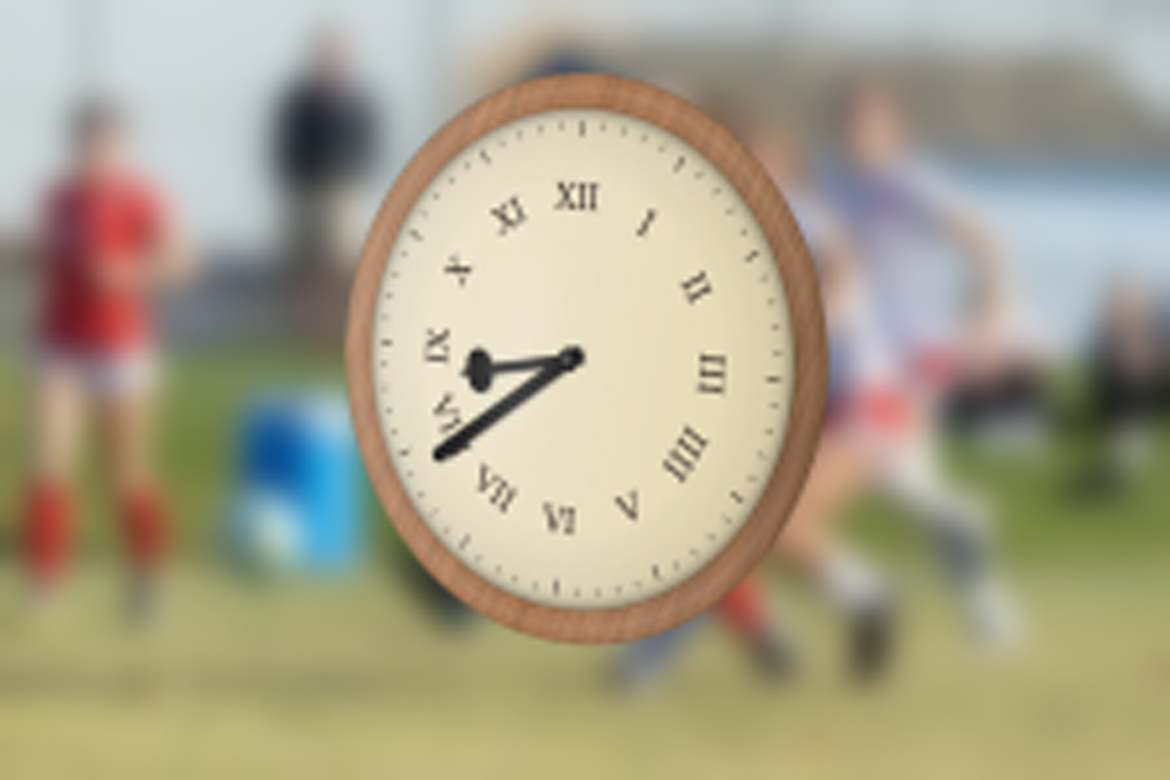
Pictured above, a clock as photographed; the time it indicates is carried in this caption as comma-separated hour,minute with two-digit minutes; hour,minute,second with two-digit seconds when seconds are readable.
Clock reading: 8,39
